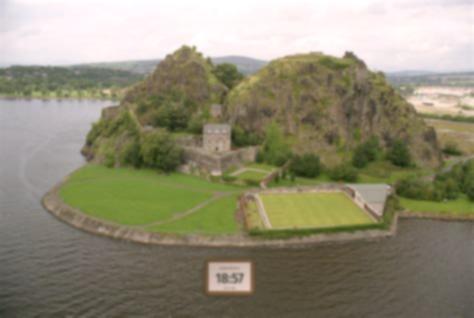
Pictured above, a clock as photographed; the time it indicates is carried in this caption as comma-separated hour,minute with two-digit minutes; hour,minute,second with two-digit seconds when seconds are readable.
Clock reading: 18,57
